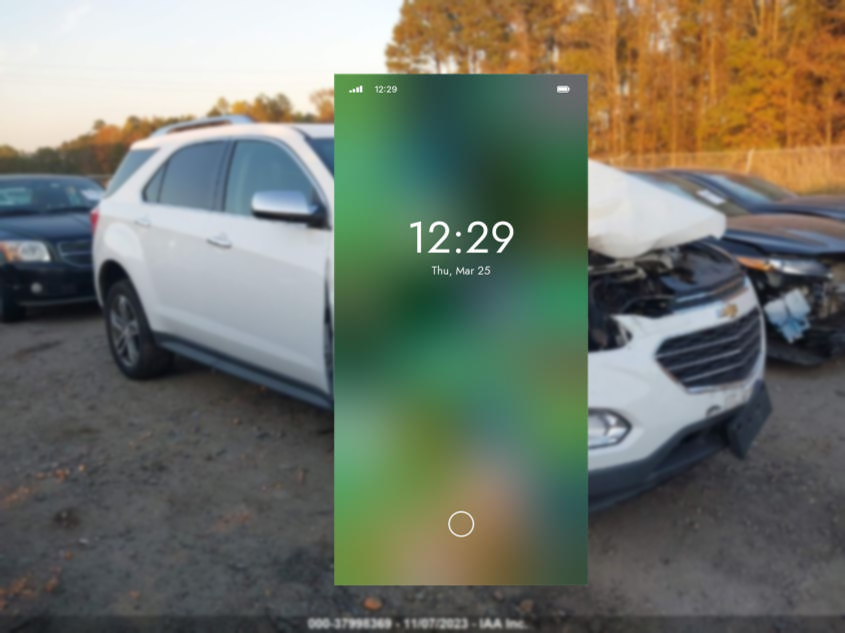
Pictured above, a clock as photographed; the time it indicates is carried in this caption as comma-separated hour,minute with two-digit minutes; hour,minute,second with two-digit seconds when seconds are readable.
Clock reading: 12,29
